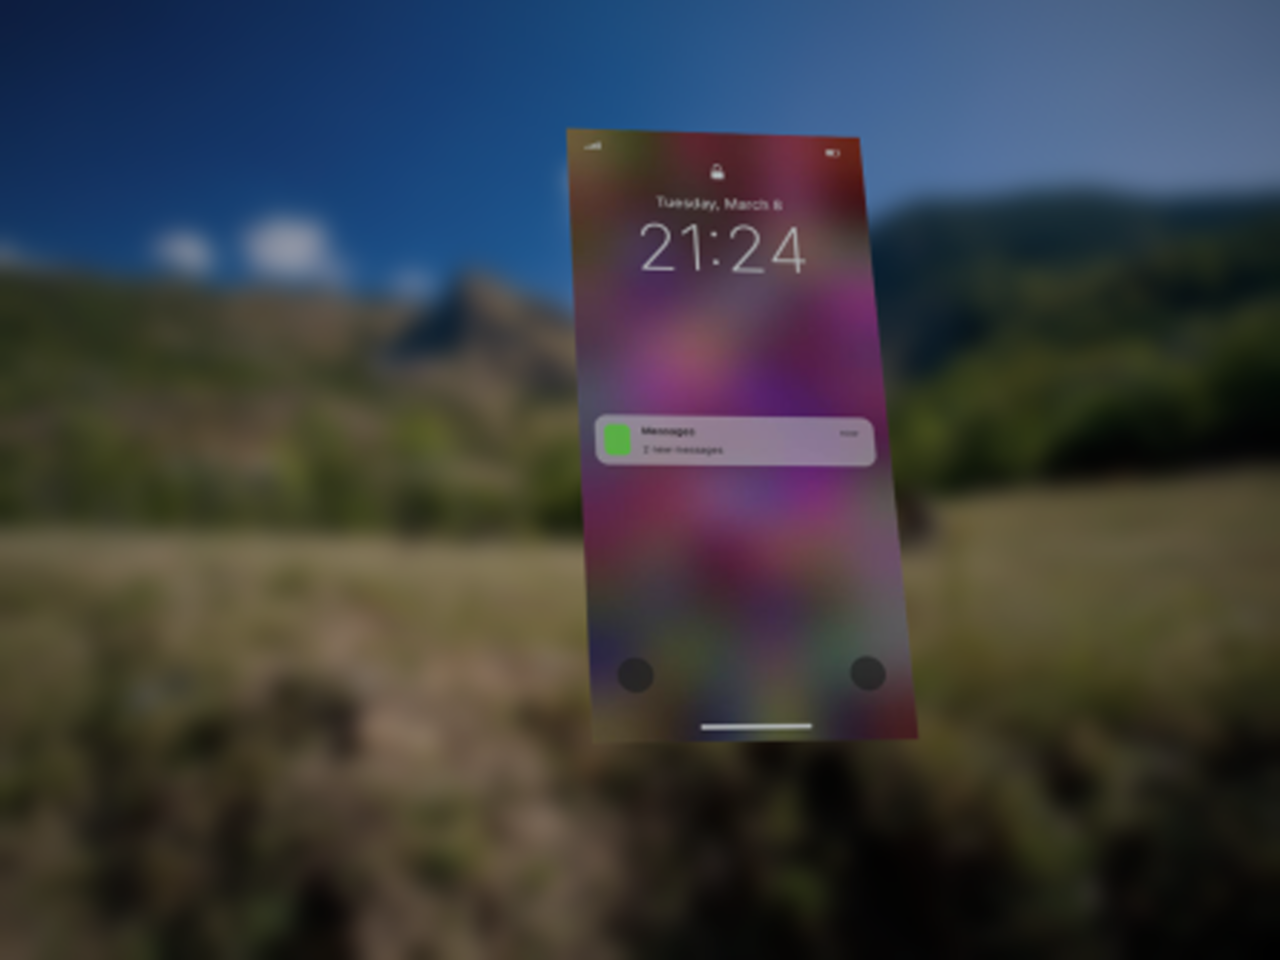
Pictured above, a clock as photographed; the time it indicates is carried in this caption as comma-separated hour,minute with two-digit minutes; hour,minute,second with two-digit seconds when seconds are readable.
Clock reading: 21,24
